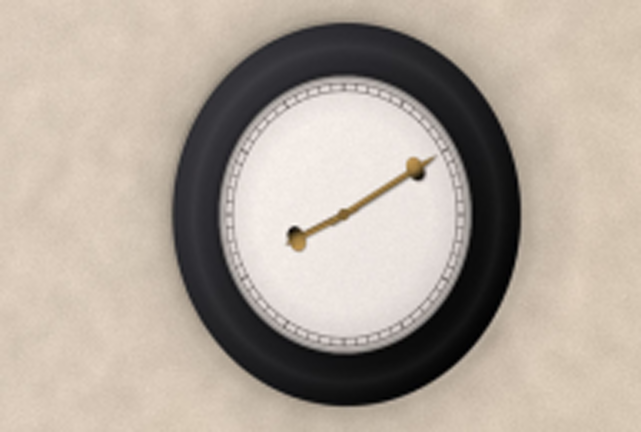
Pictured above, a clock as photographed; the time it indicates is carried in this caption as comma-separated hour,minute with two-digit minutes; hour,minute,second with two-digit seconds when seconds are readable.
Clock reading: 8,10
